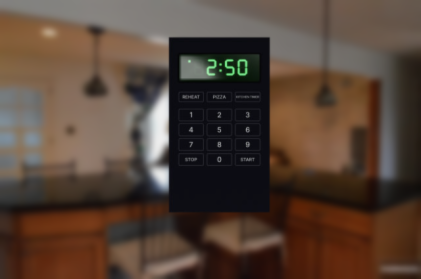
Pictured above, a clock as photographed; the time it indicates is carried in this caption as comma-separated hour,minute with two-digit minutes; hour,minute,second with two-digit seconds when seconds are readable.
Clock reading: 2,50
